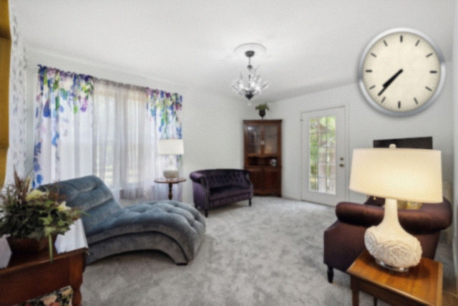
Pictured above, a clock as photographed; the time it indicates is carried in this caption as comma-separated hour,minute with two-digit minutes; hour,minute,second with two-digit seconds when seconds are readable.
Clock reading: 7,37
